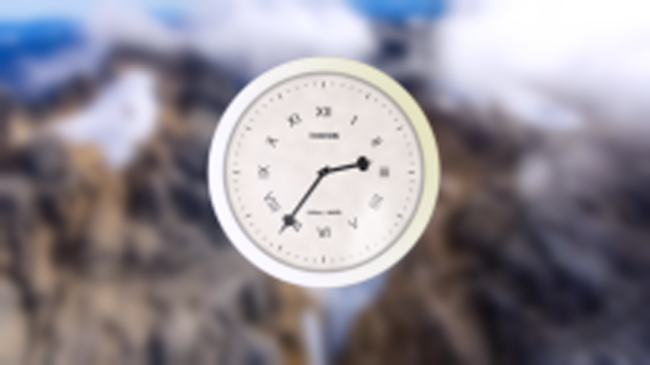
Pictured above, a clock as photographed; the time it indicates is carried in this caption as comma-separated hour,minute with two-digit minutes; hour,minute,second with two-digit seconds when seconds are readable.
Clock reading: 2,36
